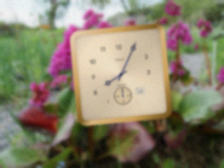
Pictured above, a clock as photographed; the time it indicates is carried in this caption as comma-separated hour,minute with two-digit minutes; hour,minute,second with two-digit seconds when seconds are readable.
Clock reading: 8,05
